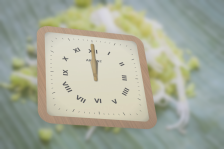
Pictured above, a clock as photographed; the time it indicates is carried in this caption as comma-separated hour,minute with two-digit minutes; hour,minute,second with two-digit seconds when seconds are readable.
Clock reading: 12,00
